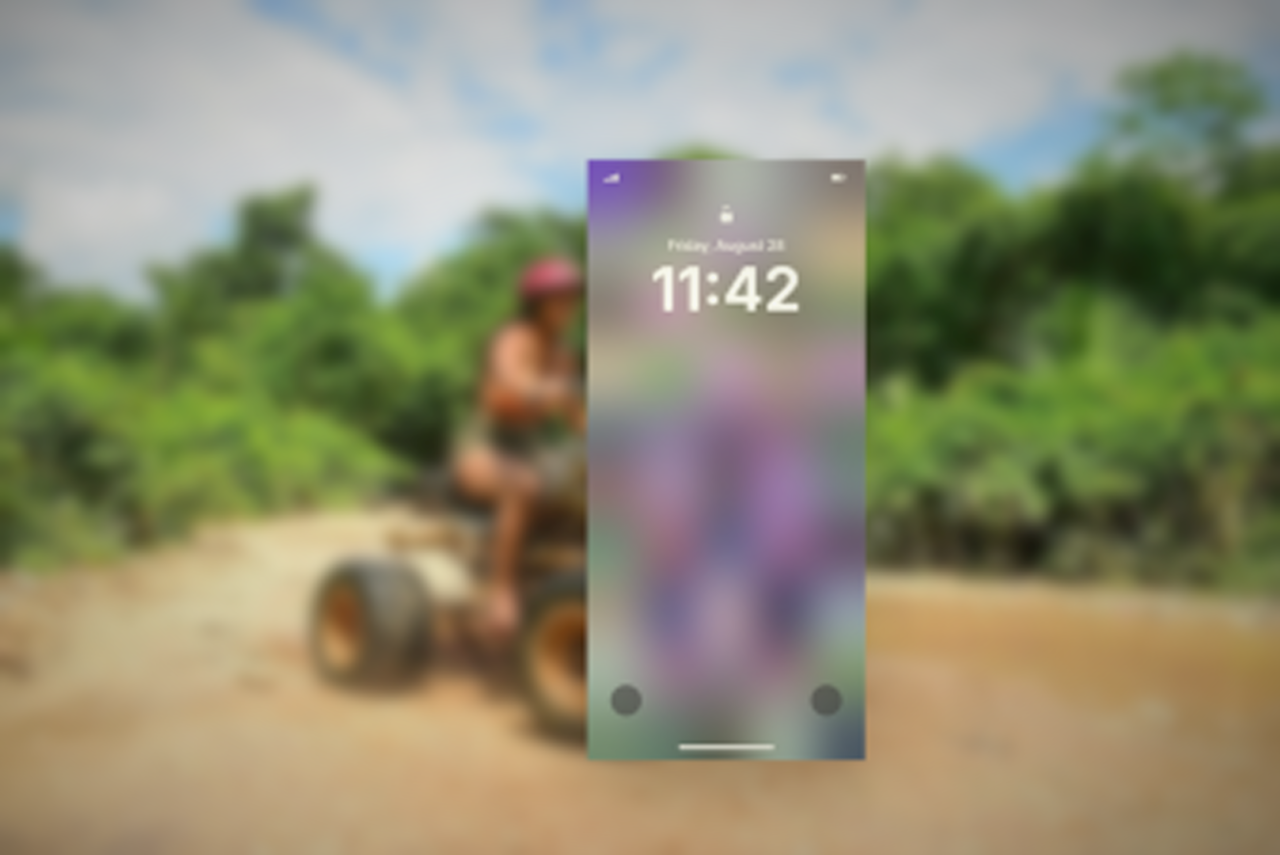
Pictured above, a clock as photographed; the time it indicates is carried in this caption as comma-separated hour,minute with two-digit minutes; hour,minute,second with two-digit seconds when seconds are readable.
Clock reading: 11,42
